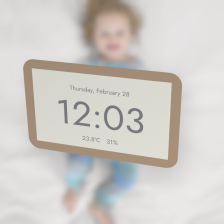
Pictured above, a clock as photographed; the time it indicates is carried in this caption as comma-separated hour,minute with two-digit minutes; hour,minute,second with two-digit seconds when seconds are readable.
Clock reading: 12,03
